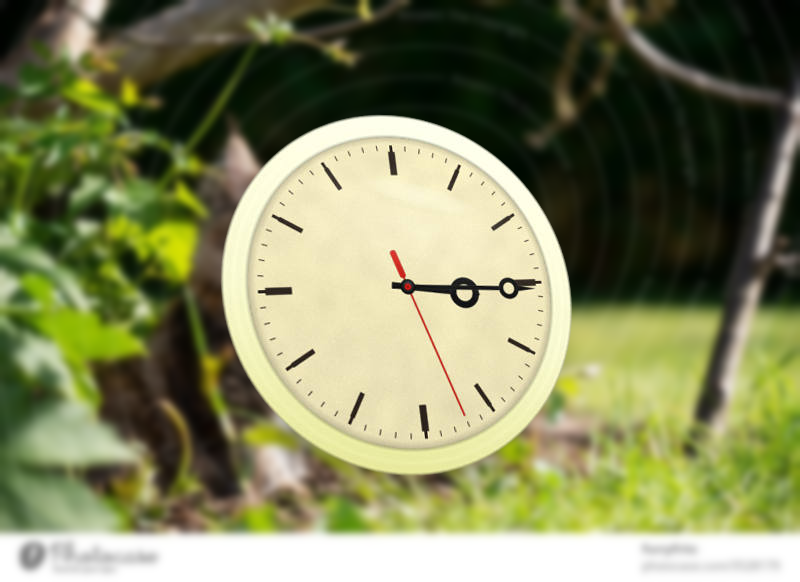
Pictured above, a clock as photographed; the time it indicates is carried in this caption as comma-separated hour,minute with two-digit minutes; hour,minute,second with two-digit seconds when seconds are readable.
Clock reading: 3,15,27
